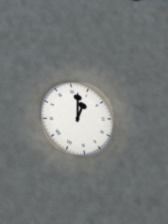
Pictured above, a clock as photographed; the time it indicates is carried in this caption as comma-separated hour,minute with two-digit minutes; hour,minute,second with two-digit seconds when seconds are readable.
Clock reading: 1,02
